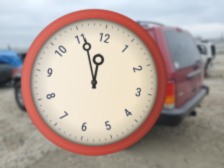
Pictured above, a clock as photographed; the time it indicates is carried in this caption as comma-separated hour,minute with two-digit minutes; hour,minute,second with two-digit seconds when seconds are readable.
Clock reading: 11,56
